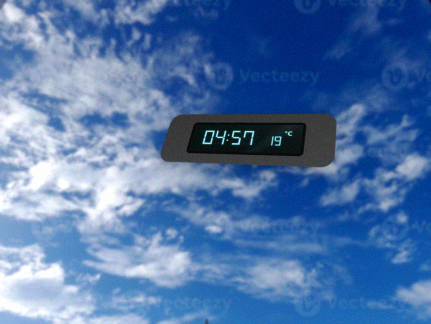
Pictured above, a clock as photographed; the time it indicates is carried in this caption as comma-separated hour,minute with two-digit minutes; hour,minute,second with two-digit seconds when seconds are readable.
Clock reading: 4,57
